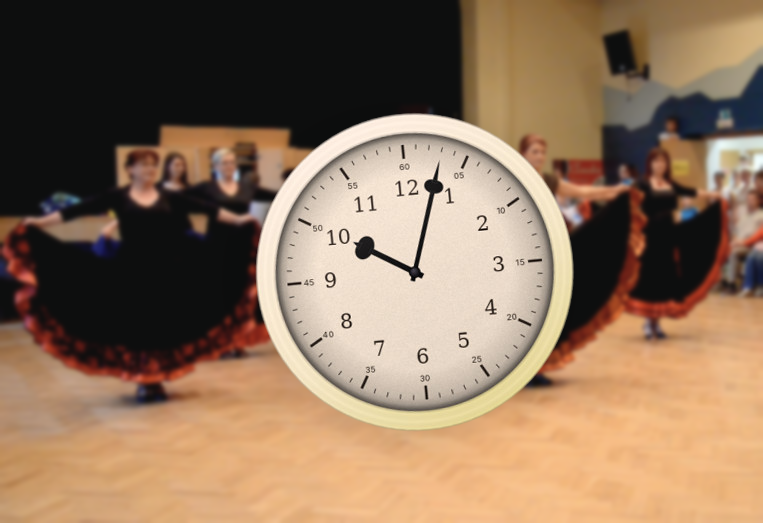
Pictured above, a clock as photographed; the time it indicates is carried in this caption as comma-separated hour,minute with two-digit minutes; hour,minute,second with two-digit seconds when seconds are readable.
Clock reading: 10,03
